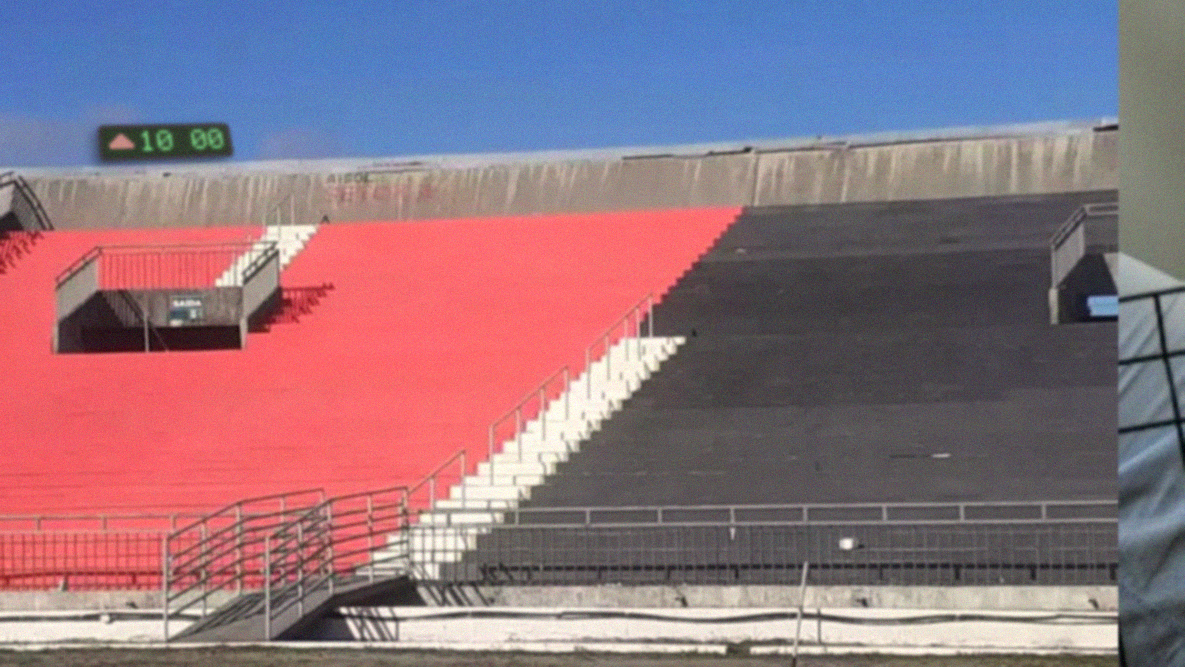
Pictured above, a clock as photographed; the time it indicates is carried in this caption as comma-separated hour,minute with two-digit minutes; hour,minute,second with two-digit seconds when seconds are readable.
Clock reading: 10,00
